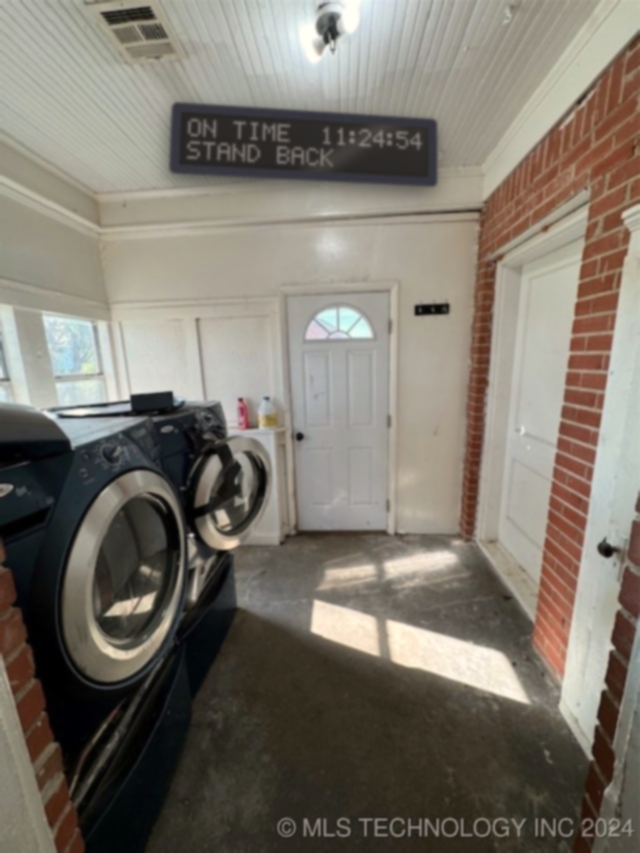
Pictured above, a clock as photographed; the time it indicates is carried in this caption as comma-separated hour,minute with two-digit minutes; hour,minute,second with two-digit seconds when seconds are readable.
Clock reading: 11,24,54
